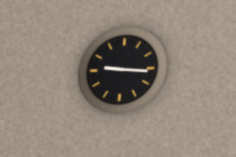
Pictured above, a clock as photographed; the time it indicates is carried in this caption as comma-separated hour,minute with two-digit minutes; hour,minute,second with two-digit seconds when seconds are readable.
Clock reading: 9,16
